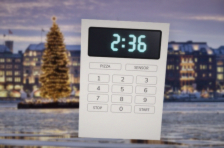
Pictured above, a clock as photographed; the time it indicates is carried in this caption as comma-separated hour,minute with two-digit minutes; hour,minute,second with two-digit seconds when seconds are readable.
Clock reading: 2,36
